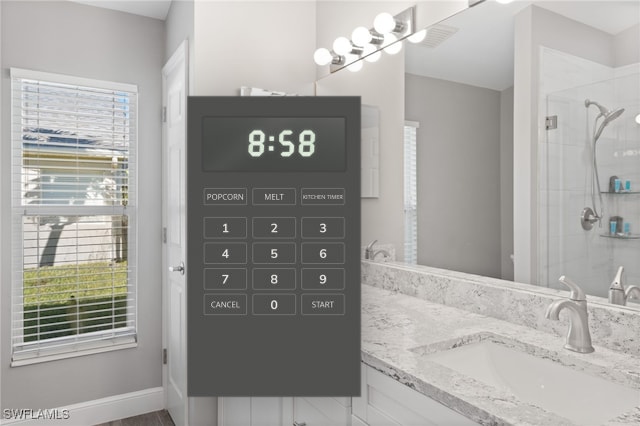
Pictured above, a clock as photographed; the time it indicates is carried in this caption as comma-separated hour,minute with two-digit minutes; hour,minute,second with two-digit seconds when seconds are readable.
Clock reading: 8,58
